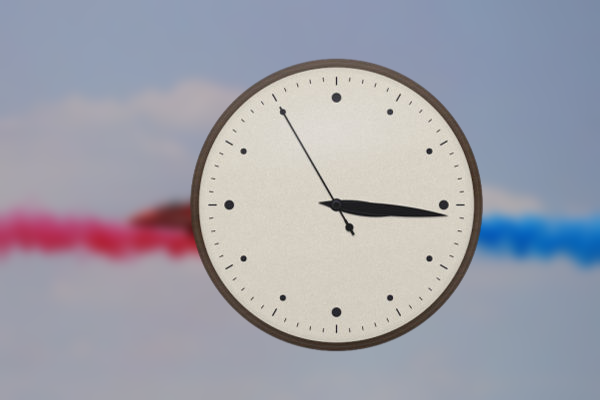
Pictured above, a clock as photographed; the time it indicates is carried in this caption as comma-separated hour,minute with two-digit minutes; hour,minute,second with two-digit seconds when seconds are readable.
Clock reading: 3,15,55
